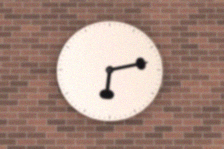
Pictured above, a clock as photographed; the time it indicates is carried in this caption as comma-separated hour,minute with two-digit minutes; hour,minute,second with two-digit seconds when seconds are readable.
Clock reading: 6,13
